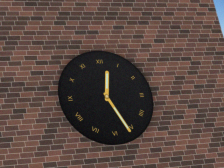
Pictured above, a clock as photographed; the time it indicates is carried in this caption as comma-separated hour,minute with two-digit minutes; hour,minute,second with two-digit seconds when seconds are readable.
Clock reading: 12,26
